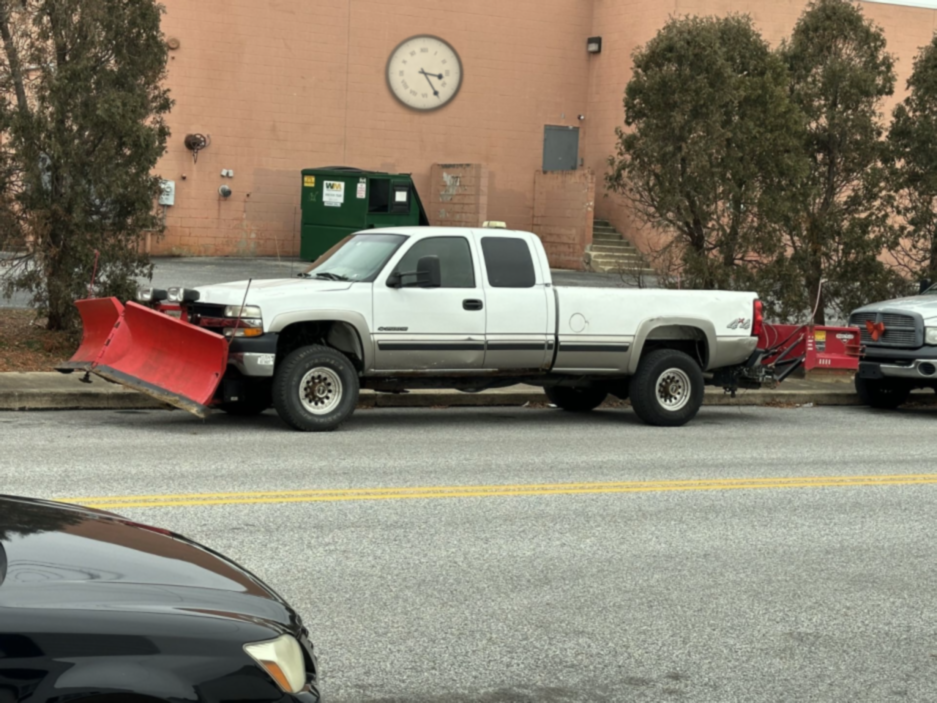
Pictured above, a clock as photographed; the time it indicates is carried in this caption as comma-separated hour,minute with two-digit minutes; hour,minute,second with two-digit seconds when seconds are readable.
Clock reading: 3,25
